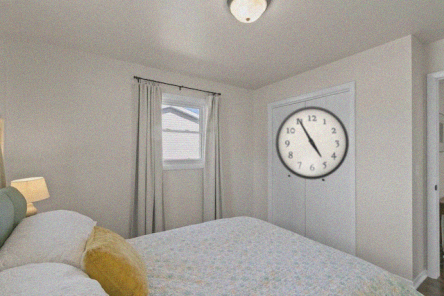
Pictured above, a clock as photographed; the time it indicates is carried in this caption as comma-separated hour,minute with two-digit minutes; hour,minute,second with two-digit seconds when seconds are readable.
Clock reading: 4,55
